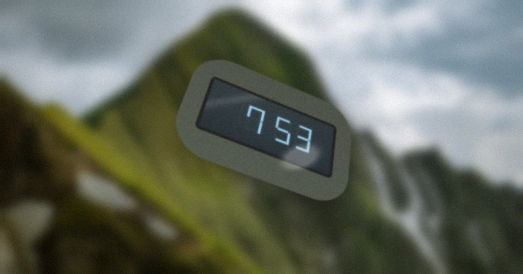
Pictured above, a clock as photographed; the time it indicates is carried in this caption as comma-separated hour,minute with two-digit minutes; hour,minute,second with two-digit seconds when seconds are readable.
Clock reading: 7,53
